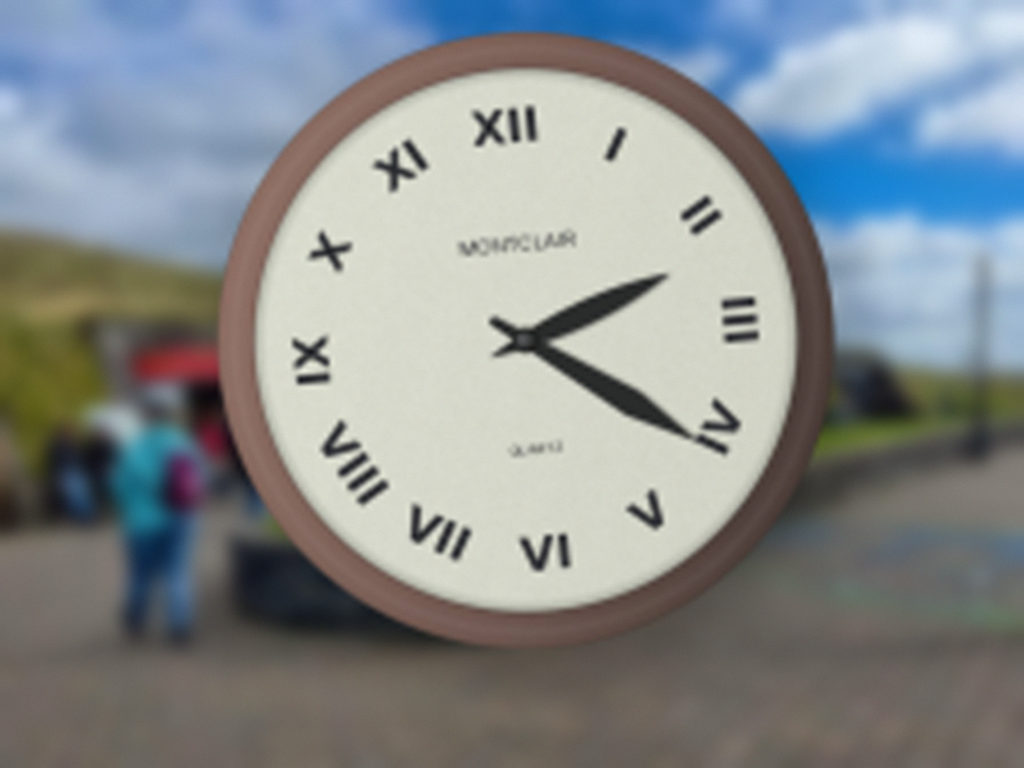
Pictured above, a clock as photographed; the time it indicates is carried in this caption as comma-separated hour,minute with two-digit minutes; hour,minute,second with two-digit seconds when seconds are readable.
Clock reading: 2,21
